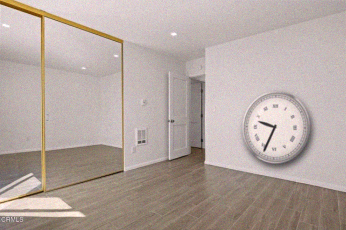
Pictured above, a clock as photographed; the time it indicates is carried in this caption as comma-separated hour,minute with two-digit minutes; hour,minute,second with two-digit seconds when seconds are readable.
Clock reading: 9,34
